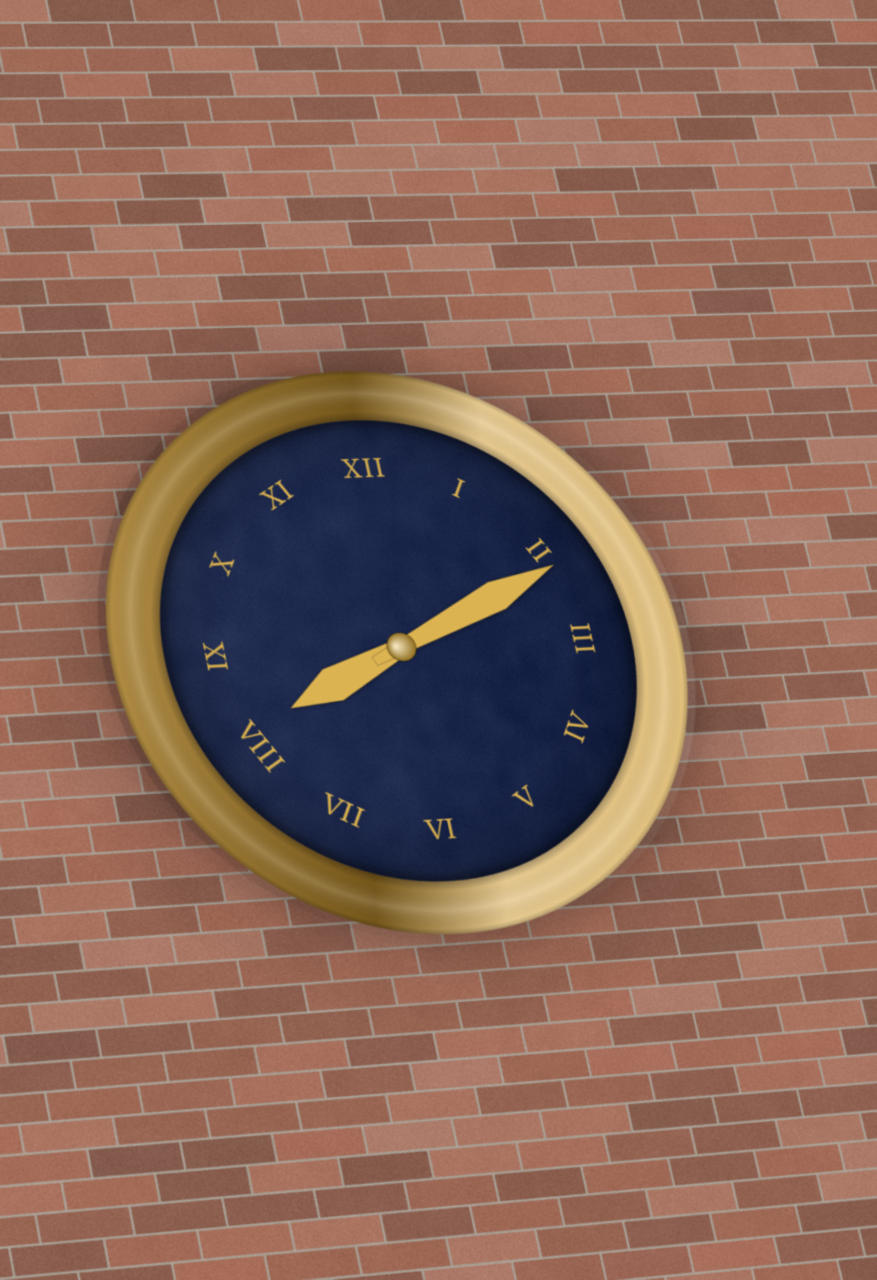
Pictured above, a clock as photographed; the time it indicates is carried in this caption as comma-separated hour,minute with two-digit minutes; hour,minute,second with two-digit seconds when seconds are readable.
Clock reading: 8,11
